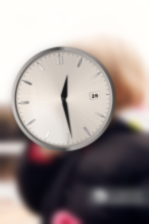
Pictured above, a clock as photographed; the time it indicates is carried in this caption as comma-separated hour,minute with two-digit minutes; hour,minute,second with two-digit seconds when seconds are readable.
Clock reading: 12,29
